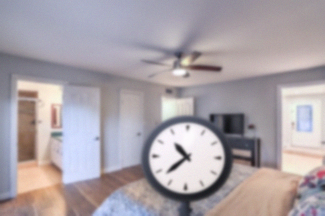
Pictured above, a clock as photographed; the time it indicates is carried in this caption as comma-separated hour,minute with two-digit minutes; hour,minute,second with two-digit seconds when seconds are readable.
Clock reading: 10,38
